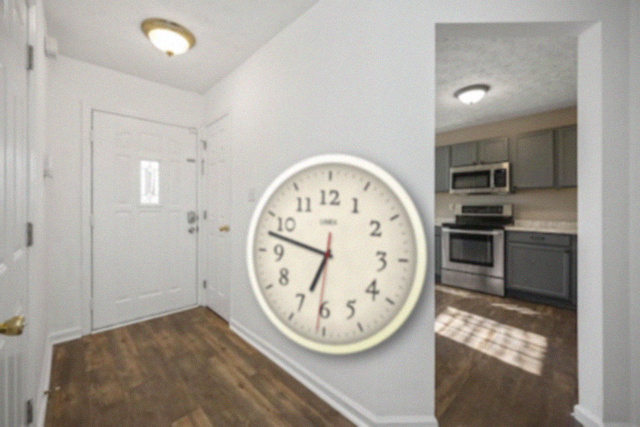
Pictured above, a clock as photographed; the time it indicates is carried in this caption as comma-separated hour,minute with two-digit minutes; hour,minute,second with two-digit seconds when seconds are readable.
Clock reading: 6,47,31
